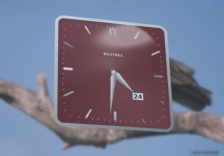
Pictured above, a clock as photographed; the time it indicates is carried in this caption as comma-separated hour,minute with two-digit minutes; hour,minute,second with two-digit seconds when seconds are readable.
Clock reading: 4,31
